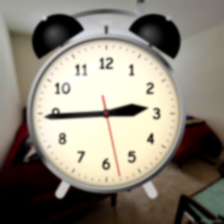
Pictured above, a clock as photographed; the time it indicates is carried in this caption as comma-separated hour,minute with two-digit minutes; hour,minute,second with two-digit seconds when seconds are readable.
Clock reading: 2,44,28
